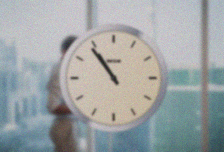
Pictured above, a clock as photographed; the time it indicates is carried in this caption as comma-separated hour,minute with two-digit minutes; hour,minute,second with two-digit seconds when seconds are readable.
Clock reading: 10,54
